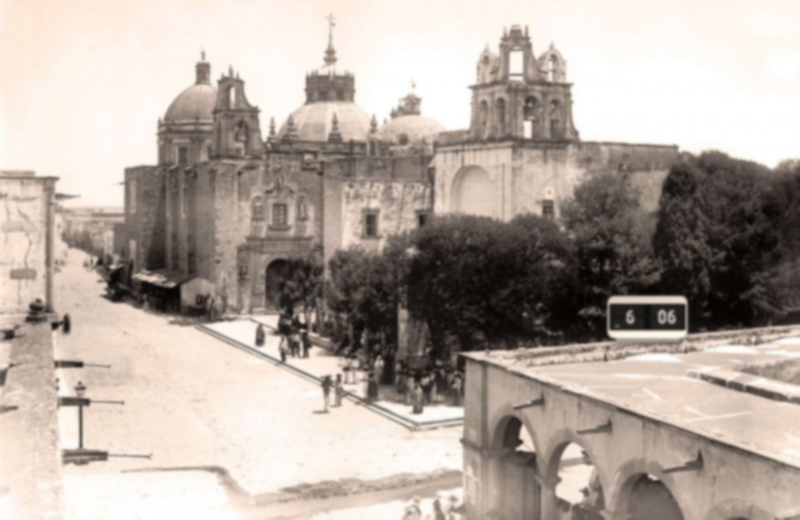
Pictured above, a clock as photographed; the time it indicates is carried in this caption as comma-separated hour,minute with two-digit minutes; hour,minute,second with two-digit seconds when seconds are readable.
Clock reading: 6,06
